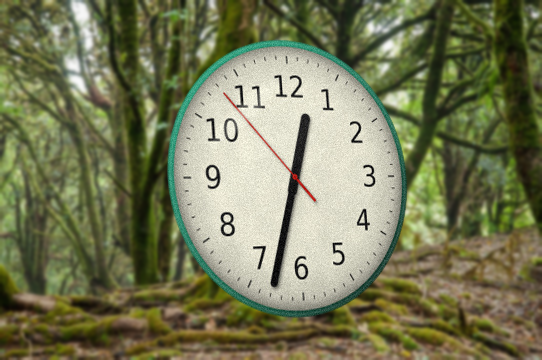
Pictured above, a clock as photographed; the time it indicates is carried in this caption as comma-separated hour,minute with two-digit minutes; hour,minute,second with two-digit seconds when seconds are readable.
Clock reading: 12,32,53
